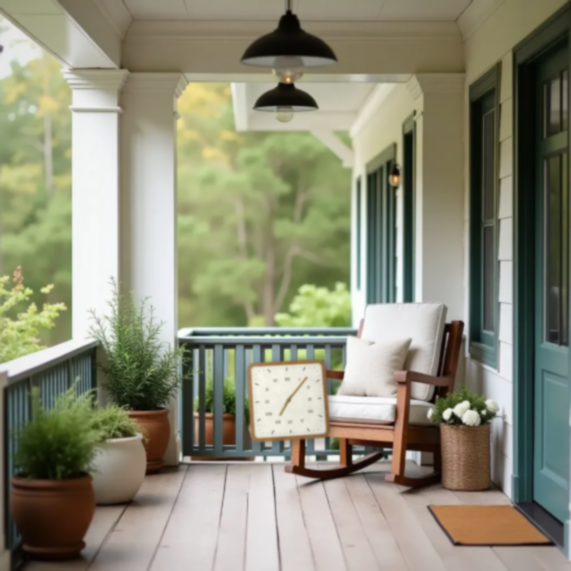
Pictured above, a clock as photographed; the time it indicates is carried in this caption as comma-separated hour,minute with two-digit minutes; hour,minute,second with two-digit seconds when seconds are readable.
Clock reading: 7,07
